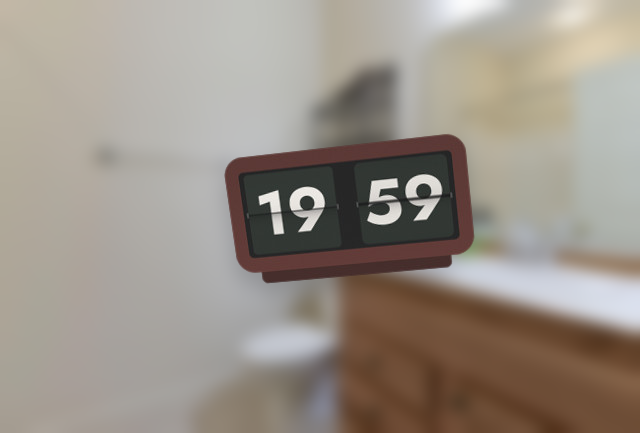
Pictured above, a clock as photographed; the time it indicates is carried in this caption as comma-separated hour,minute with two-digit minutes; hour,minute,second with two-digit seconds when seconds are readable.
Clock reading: 19,59
